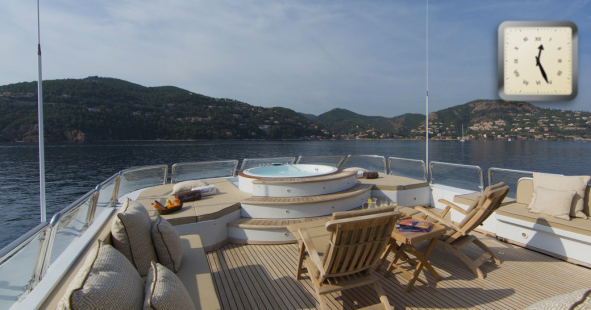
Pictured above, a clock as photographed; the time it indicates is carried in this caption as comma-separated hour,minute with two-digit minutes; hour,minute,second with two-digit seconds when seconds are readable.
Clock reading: 12,26
